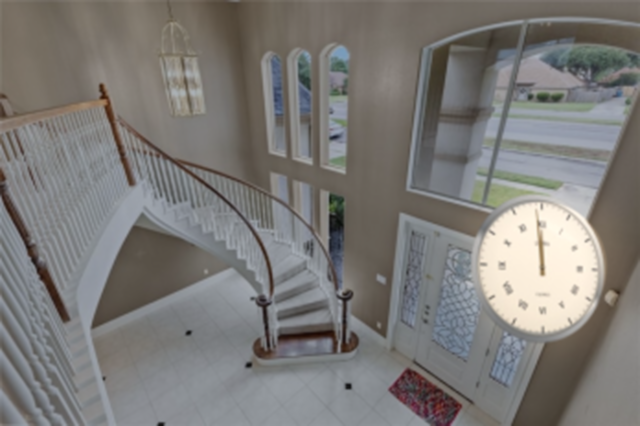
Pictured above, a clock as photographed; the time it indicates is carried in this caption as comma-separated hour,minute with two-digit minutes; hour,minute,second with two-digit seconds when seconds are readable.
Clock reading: 11,59
